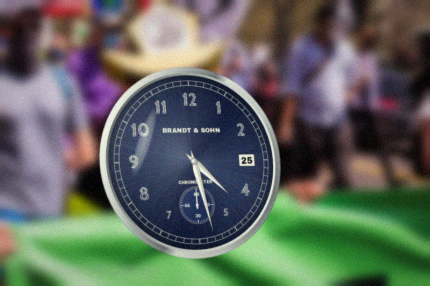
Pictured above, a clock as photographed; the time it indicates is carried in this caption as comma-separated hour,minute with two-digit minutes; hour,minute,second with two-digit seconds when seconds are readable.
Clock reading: 4,28
